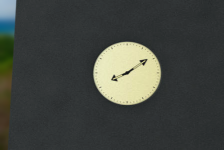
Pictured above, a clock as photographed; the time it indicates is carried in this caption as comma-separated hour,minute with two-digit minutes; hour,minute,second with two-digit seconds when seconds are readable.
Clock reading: 8,09
